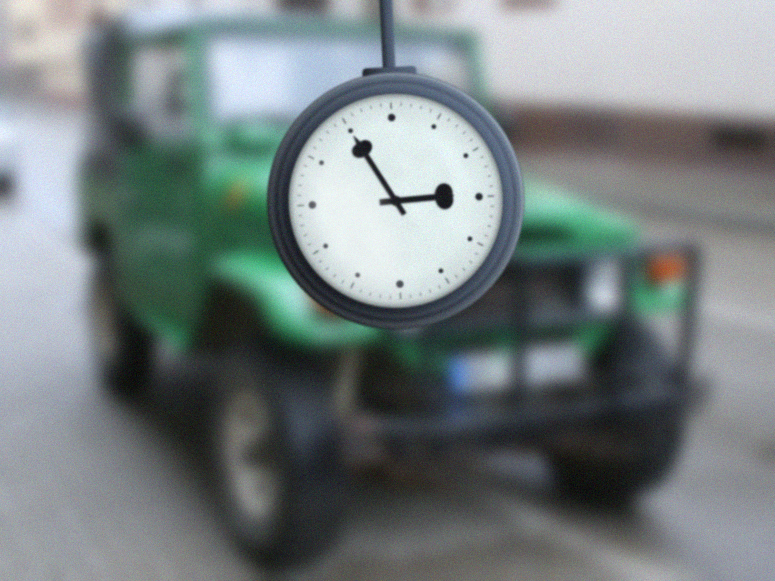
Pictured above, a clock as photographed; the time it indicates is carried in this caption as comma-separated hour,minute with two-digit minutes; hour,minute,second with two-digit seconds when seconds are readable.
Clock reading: 2,55
